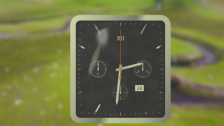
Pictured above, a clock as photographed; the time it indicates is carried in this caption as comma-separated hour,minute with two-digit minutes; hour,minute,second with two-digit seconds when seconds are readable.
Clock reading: 2,31
